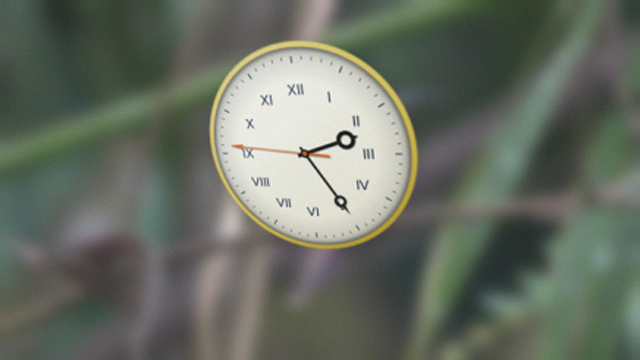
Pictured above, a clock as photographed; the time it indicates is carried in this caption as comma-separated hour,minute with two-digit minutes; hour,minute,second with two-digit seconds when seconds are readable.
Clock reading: 2,24,46
